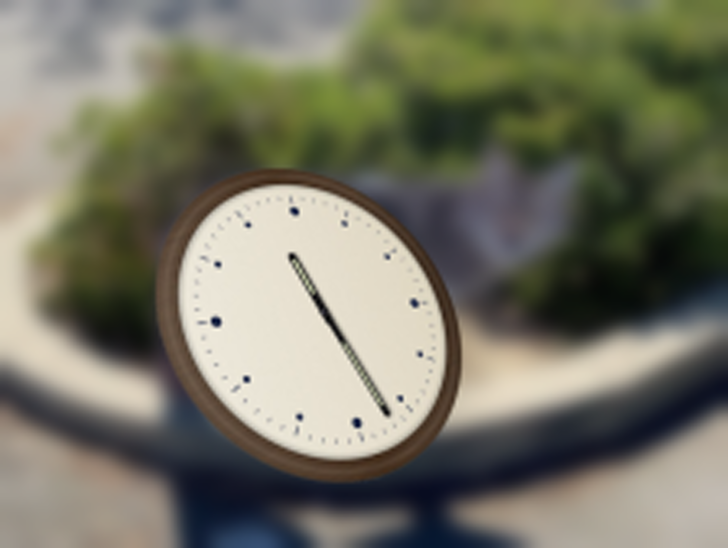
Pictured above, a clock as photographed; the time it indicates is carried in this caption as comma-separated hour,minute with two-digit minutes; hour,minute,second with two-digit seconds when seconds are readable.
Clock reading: 11,27
